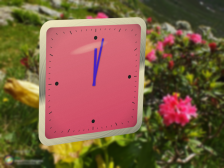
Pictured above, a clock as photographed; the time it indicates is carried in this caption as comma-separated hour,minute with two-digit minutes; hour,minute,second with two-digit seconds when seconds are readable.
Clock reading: 12,02
